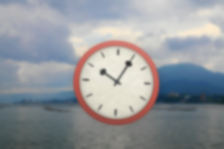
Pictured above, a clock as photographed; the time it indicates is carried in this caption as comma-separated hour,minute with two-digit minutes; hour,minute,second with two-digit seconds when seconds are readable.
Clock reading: 10,05
